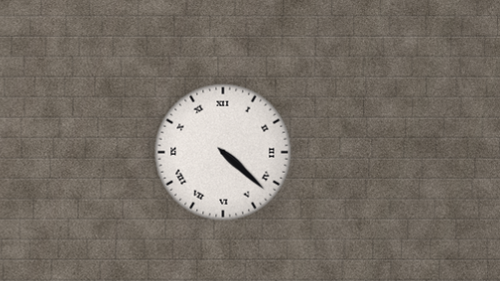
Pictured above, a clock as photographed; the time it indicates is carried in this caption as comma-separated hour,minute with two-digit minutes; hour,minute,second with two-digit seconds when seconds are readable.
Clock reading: 4,22
